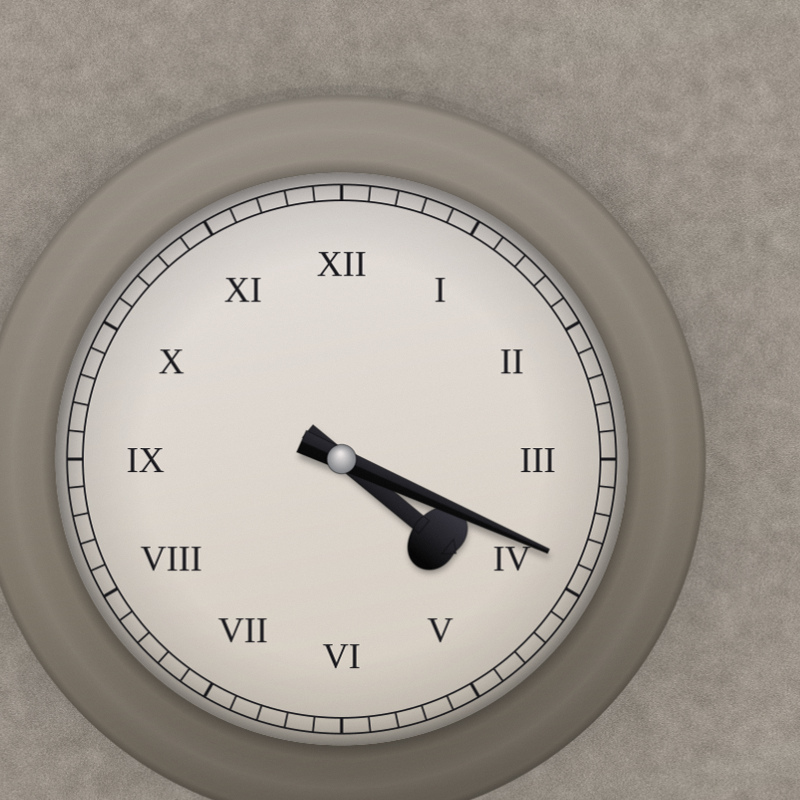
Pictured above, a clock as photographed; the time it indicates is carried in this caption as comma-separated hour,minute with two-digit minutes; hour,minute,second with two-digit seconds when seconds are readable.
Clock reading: 4,19
